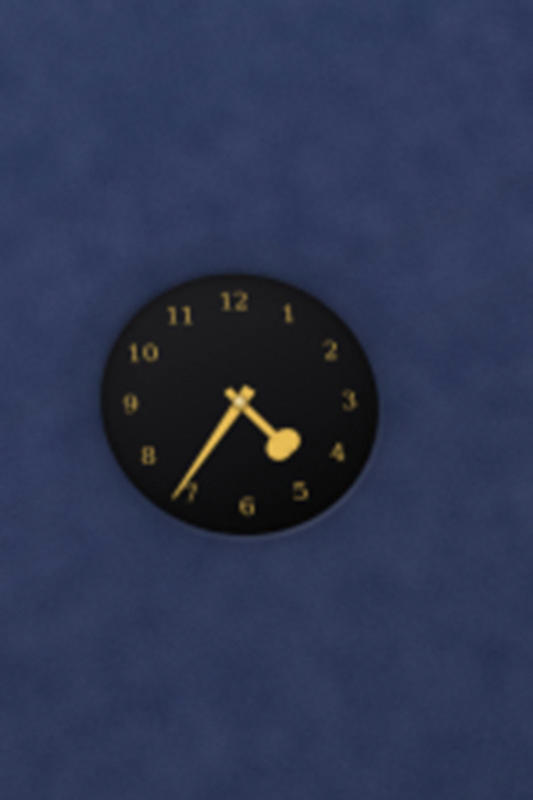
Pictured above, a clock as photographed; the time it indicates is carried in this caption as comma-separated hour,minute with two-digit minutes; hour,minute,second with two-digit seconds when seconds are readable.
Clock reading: 4,36
